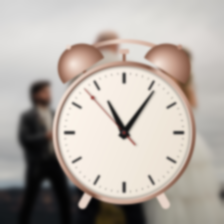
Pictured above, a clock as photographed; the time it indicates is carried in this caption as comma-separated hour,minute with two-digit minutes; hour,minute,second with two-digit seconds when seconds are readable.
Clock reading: 11,05,53
